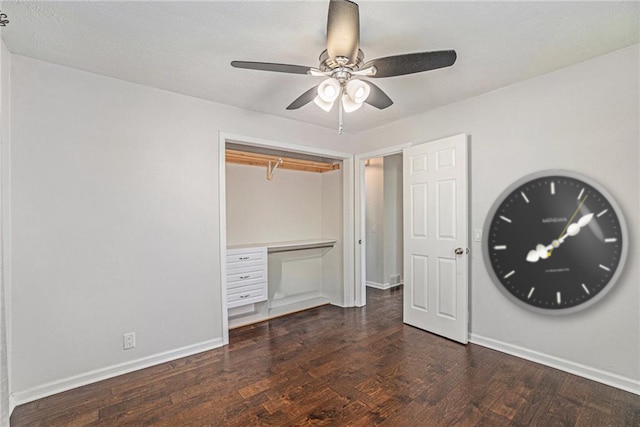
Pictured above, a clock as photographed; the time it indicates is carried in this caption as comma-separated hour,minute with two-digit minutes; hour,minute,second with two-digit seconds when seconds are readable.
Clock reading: 8,09,06
